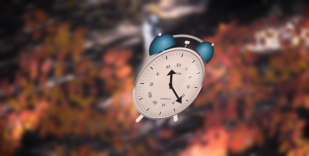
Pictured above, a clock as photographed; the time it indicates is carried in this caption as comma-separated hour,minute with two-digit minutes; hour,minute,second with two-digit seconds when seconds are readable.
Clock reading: 11,22
